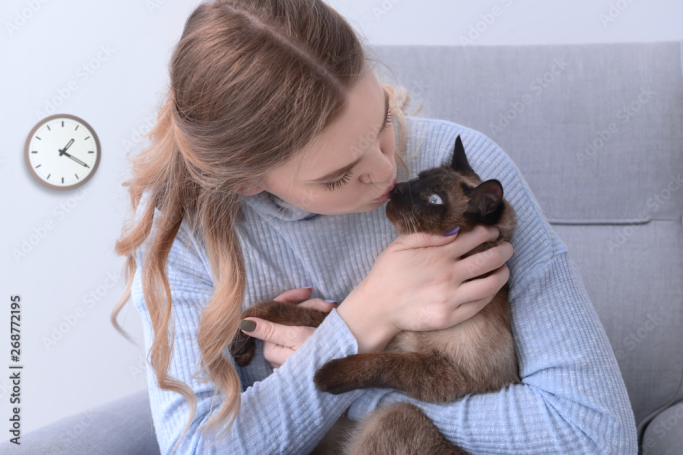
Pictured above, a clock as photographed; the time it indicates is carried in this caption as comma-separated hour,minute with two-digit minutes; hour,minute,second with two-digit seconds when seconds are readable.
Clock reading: 1,20
